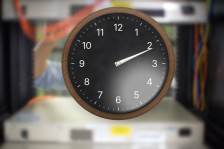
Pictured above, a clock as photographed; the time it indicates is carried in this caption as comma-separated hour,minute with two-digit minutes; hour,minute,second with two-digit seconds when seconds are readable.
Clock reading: 2,11
